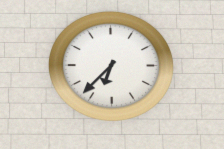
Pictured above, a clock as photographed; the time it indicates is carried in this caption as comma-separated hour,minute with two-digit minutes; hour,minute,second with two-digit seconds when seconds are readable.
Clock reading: 6,37
